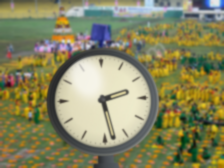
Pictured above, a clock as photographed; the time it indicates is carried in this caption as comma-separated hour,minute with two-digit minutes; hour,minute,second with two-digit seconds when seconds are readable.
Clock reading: 2,28
